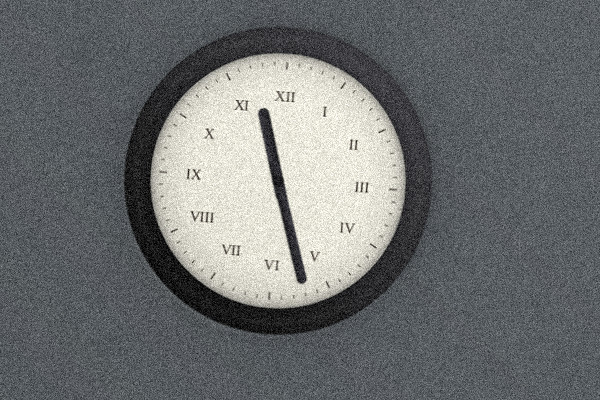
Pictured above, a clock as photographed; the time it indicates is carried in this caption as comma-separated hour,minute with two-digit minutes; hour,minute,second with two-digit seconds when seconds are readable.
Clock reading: 11,27
